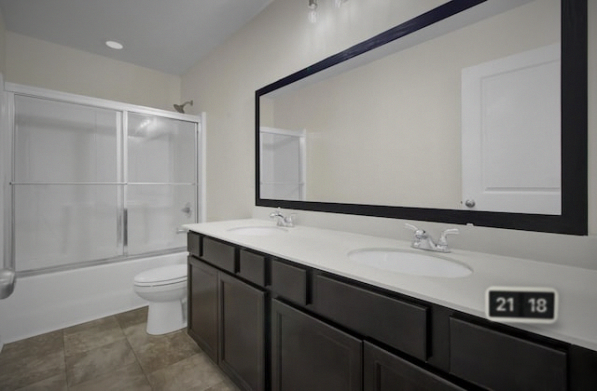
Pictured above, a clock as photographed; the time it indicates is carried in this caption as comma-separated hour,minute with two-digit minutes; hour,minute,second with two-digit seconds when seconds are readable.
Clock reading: 21,18
